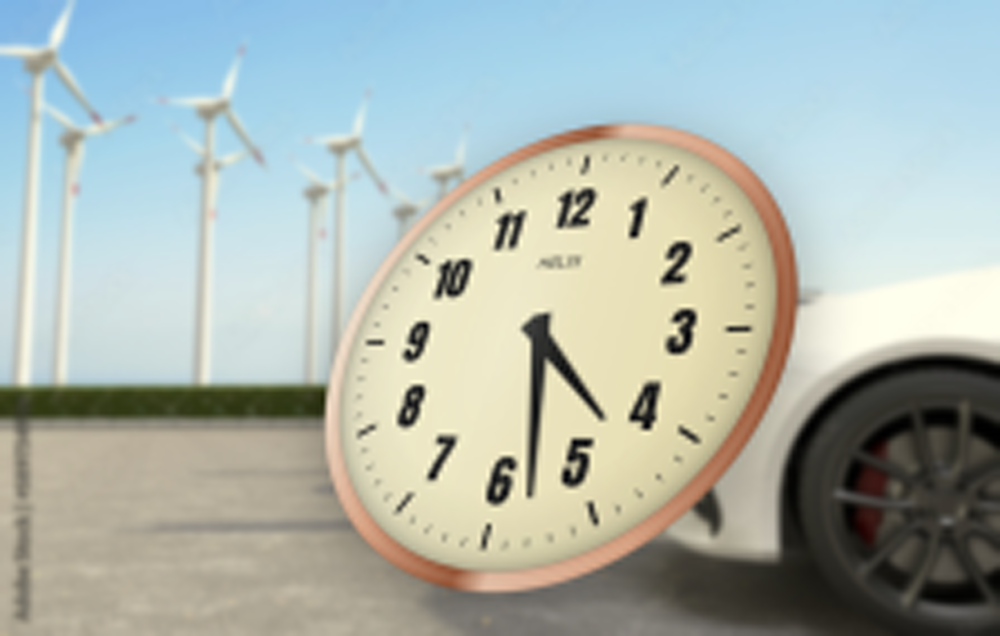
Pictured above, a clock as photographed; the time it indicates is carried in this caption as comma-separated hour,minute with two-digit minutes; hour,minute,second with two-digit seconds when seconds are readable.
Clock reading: 4,28
